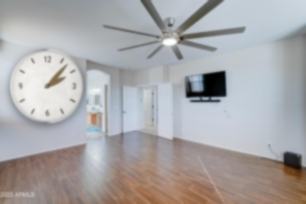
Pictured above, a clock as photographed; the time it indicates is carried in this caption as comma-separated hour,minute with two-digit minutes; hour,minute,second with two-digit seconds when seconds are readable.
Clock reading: 2,07
